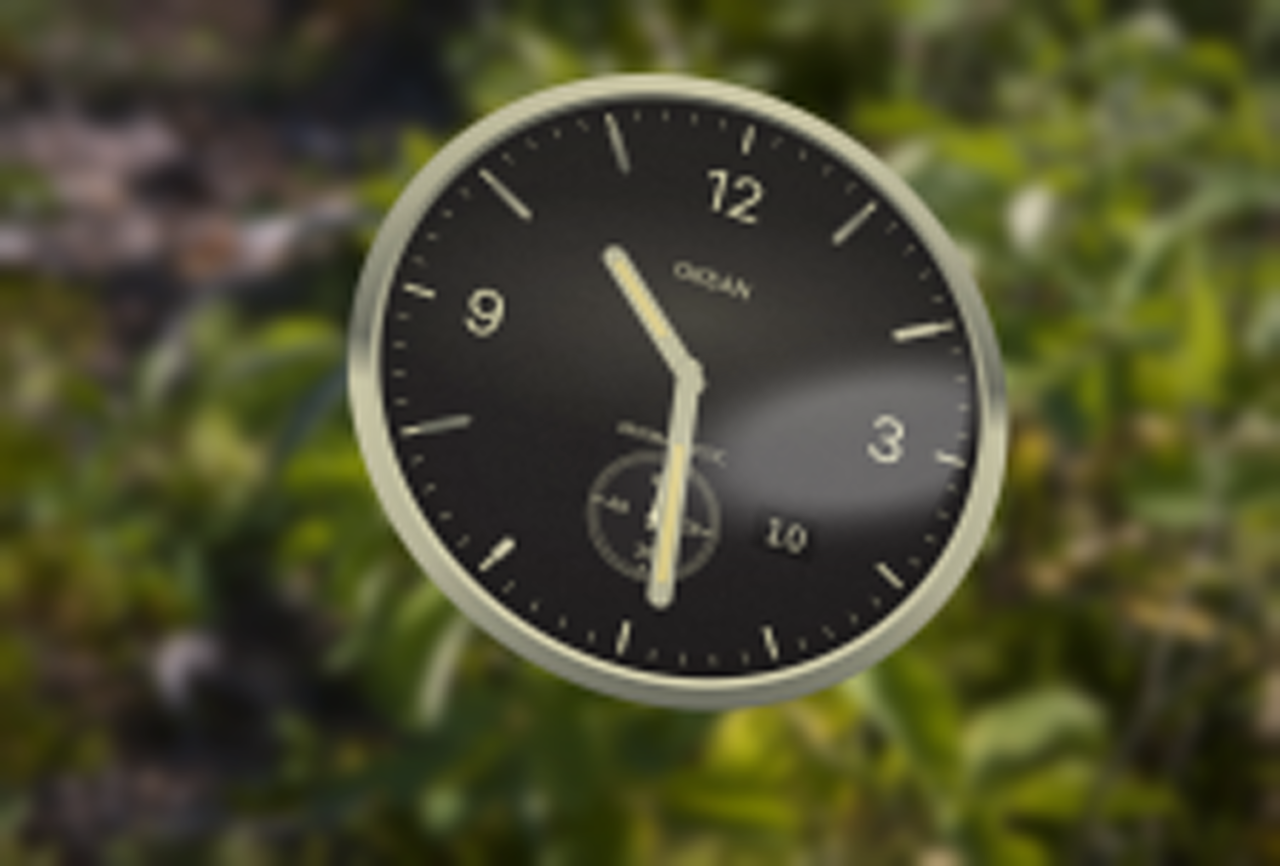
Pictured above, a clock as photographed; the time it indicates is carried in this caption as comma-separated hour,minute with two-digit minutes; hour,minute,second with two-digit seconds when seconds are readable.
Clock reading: 10,29
